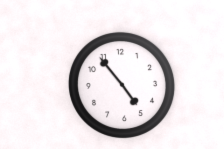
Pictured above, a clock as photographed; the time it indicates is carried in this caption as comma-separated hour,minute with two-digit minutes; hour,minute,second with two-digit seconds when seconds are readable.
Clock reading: 4,54
